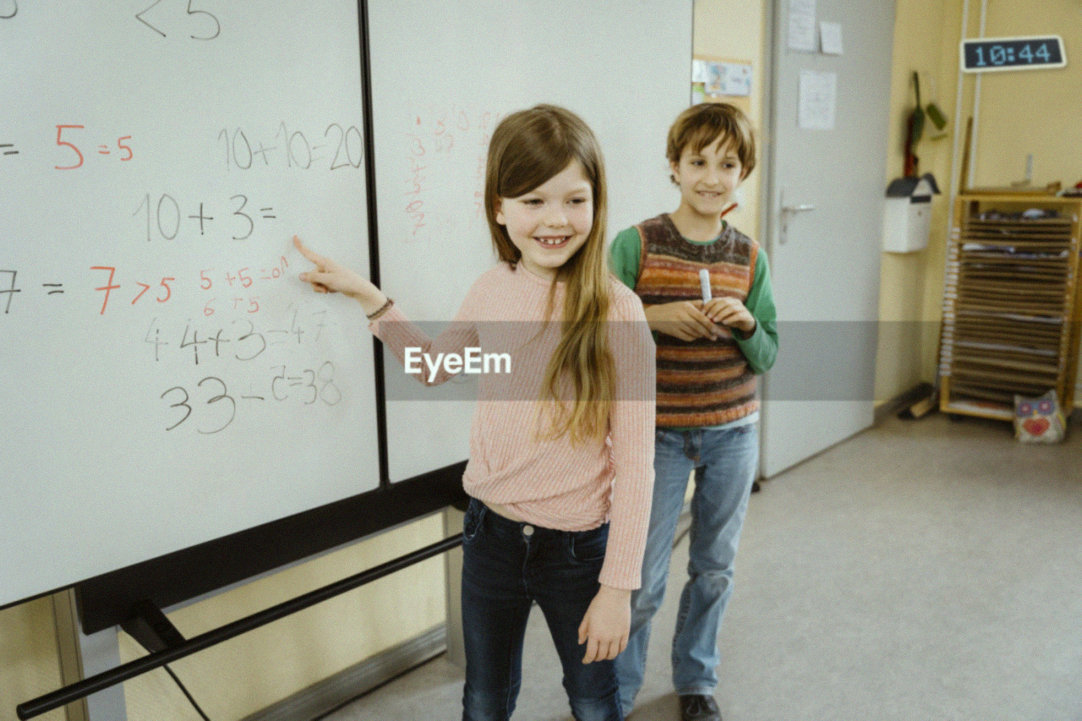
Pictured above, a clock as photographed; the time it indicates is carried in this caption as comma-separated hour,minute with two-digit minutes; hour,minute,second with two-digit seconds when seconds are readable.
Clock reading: 10,44
